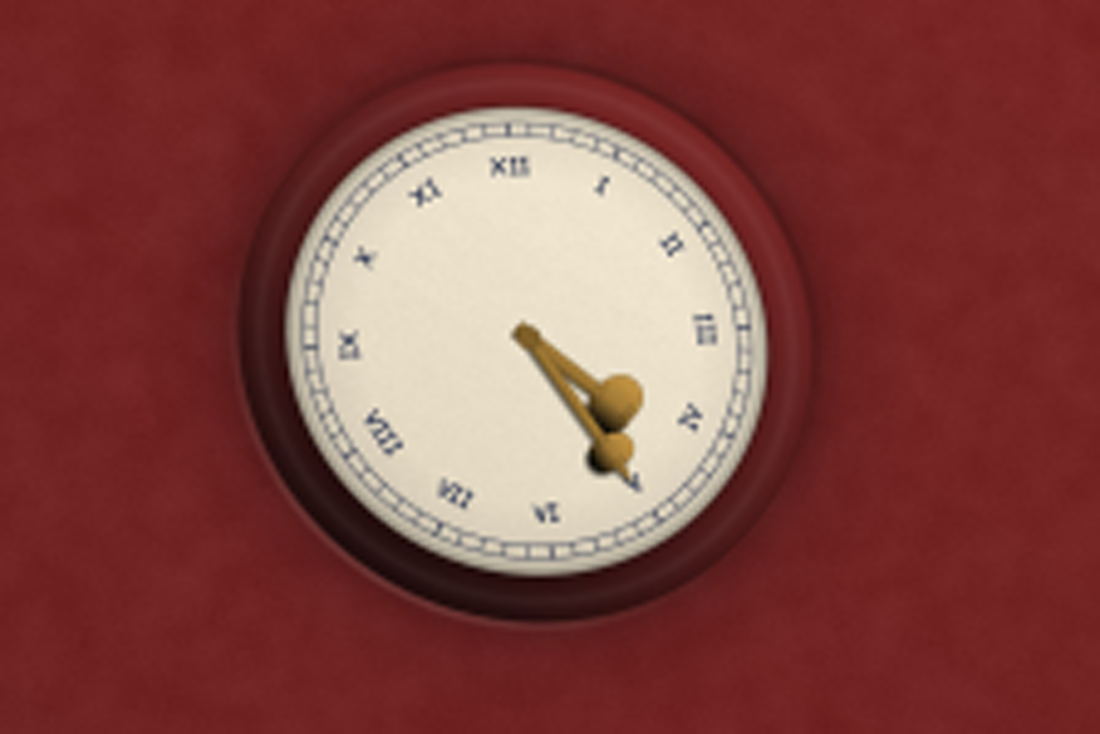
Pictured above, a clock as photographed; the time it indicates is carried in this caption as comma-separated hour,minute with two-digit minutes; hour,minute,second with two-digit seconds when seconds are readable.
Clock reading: 4,25
